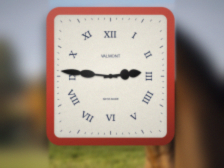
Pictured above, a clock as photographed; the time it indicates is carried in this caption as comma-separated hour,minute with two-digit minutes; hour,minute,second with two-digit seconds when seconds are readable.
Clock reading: 2,46
